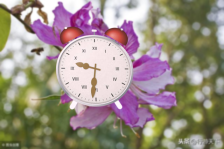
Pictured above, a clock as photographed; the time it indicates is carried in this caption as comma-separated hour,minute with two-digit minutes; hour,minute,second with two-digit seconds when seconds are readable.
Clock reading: 9,31
